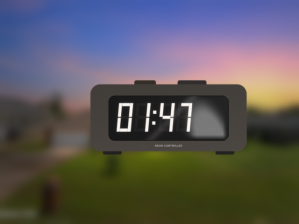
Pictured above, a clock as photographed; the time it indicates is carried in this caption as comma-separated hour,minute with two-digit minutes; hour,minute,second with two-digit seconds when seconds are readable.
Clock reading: 1,47
